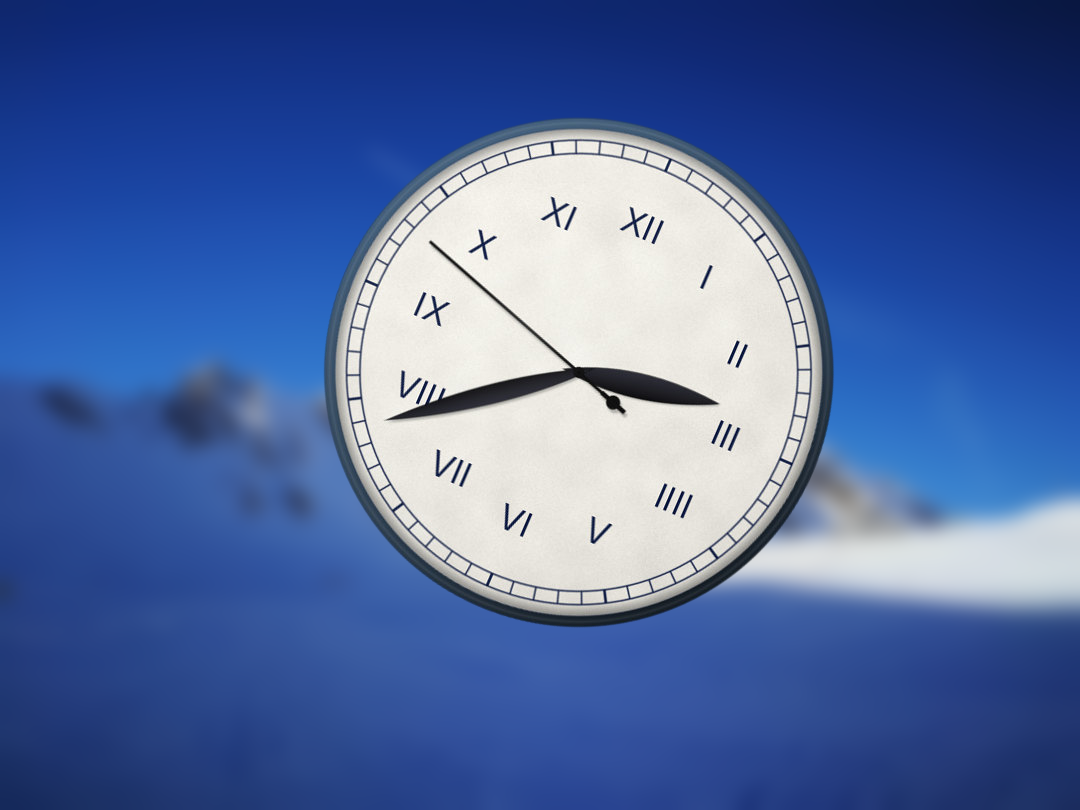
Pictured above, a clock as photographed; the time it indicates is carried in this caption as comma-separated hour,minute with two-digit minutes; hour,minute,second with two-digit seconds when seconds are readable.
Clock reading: 2,38,48
